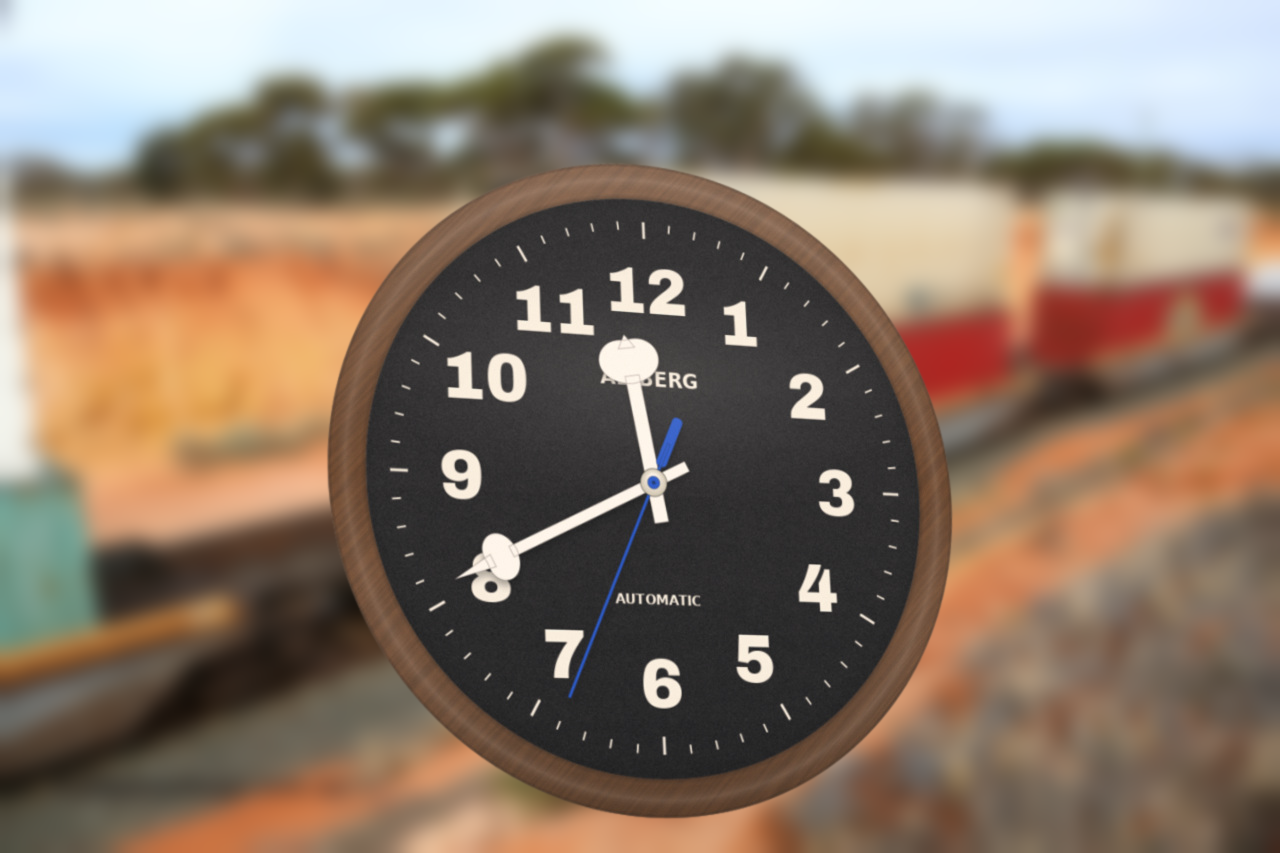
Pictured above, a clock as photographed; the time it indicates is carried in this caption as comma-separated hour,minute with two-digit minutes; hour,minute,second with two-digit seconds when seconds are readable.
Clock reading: 11,40,34
